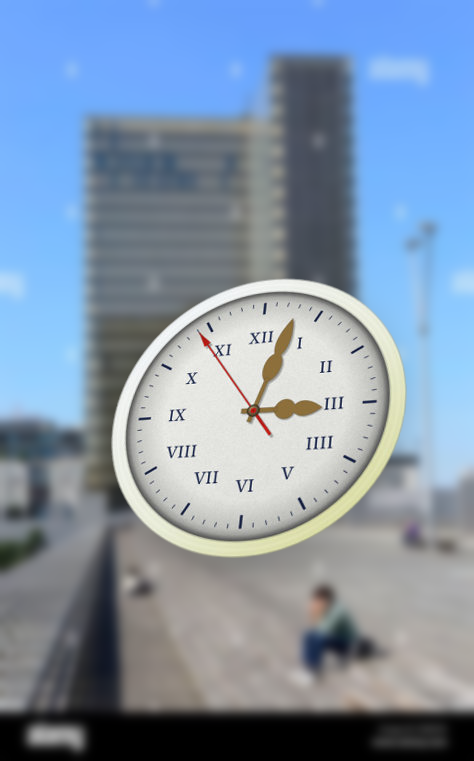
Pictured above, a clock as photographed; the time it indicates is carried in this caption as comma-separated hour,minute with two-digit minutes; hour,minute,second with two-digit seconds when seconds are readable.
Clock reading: 3,02,54
